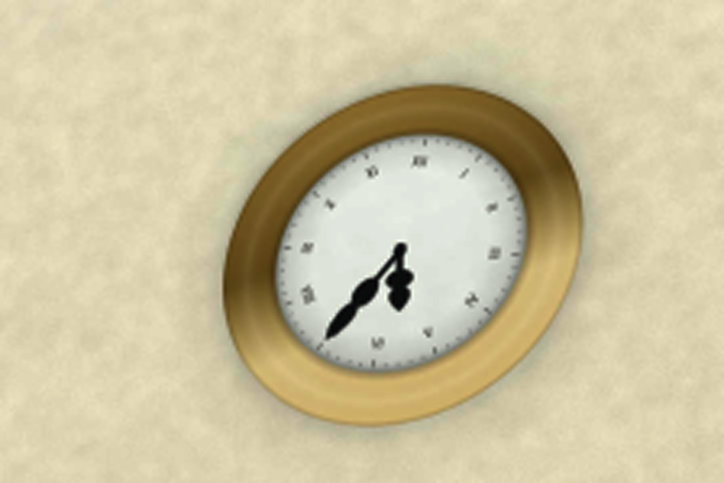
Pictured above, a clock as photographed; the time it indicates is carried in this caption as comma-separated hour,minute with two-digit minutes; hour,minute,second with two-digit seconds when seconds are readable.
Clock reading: 5,35
